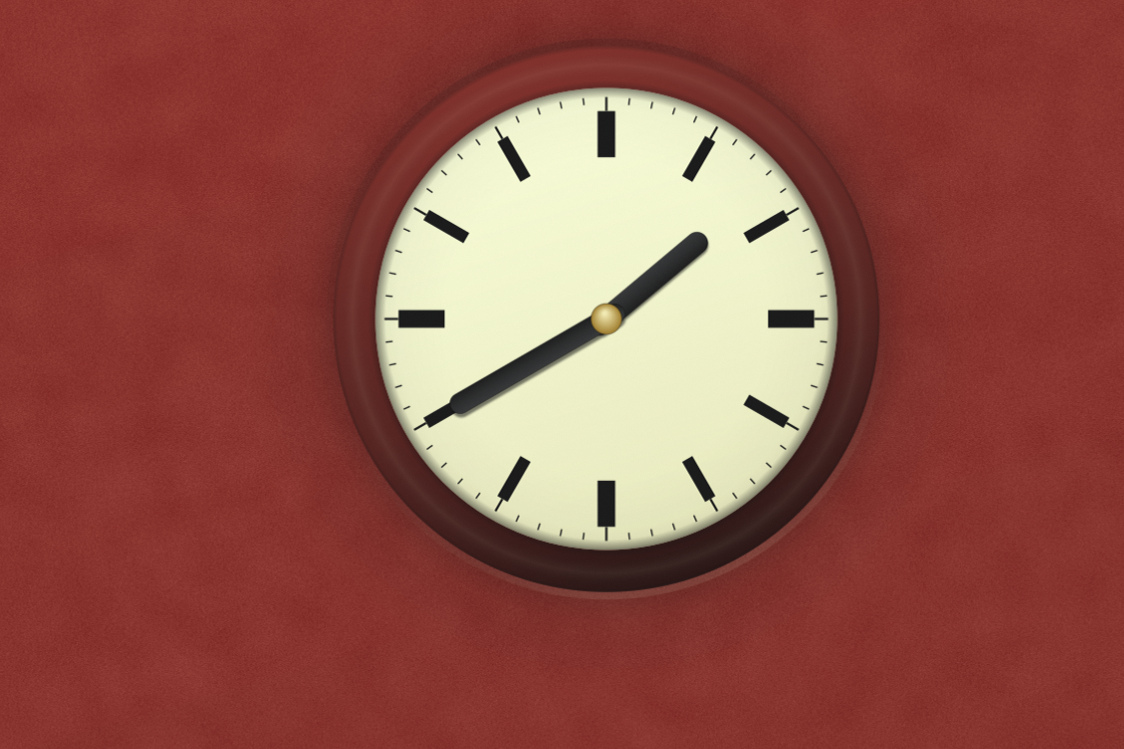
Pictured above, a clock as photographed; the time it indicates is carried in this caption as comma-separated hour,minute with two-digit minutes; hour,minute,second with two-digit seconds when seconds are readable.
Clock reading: 1,40
